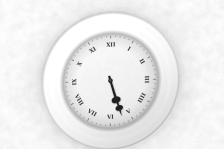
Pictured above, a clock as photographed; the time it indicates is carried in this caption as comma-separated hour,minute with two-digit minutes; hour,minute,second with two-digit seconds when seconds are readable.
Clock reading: 5,27
